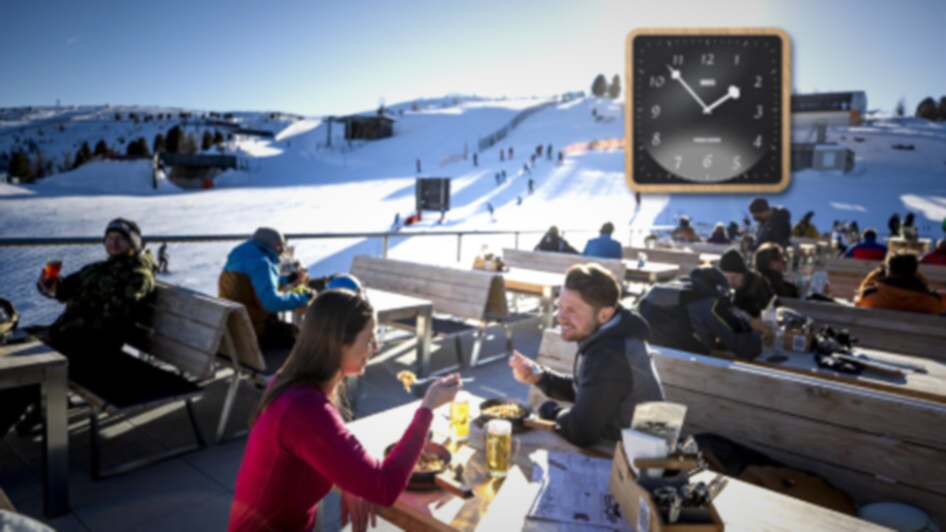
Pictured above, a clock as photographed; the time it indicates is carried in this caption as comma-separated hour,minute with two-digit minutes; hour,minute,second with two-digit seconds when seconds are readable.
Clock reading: 1,53
